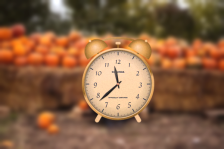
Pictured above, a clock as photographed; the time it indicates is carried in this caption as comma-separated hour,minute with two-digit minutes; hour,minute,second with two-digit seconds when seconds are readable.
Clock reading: 11,38
